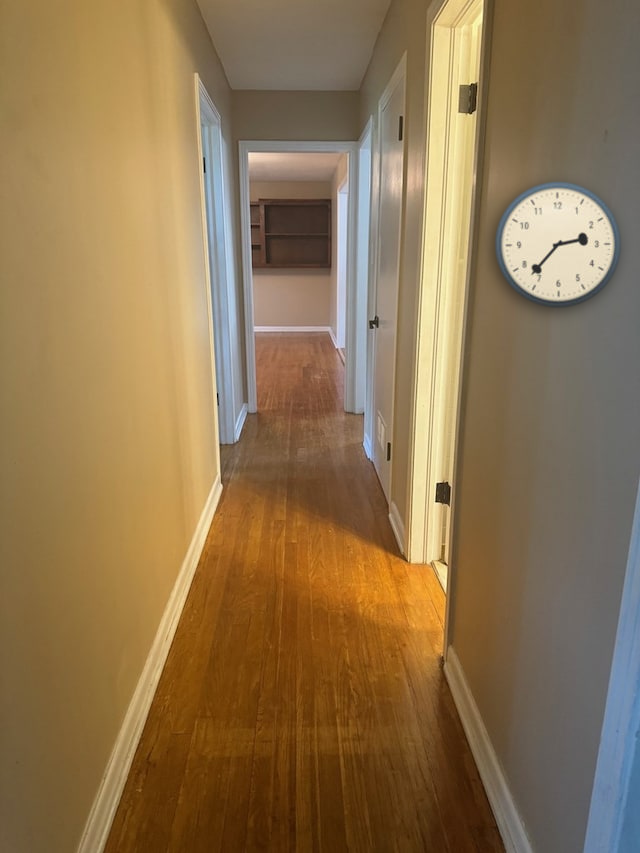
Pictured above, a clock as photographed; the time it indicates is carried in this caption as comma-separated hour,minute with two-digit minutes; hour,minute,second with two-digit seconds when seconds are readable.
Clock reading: 2,37
